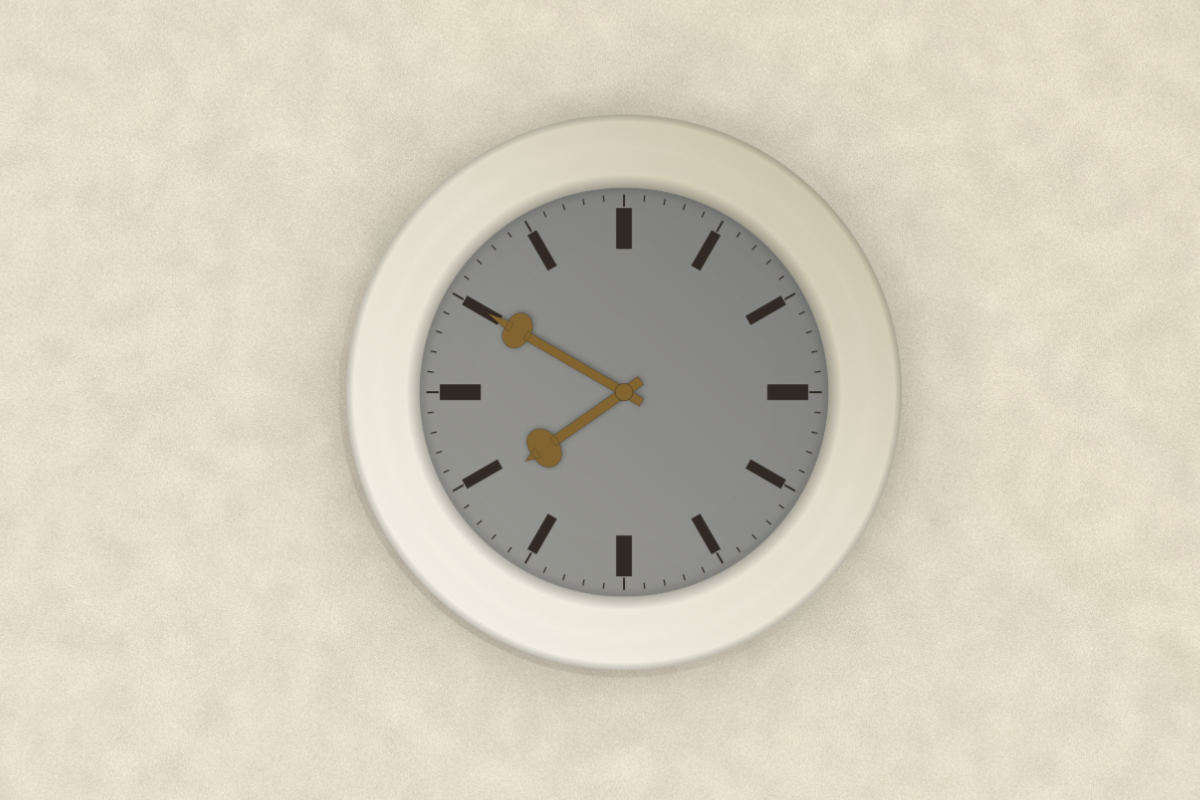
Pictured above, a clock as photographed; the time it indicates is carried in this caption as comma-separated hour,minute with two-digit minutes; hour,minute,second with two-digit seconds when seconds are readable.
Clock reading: 7,50
